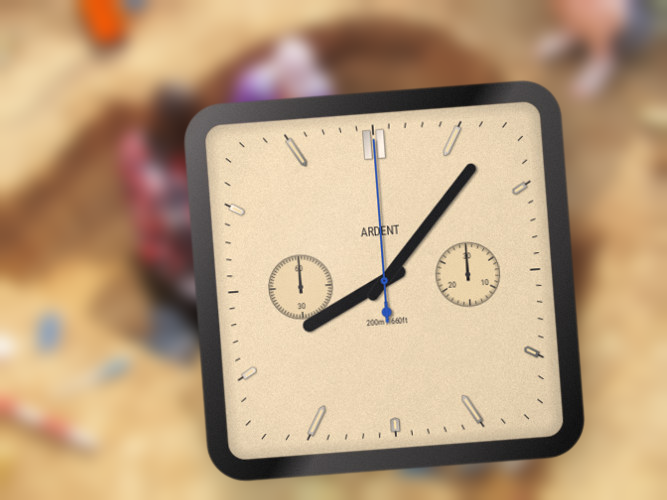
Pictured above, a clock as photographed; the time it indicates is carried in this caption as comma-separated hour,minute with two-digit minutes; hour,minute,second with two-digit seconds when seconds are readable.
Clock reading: 8,07
